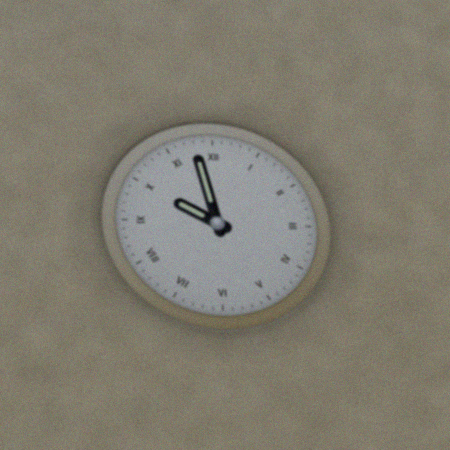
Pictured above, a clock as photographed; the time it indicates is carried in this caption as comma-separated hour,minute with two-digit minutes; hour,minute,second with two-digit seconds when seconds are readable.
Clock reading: 9,58
